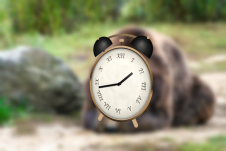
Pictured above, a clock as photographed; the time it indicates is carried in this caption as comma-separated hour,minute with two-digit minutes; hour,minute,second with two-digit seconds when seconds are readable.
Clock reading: 1,43
